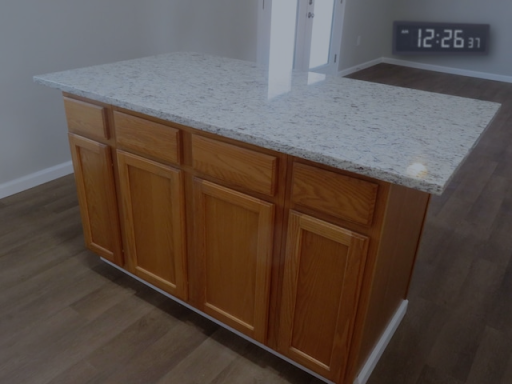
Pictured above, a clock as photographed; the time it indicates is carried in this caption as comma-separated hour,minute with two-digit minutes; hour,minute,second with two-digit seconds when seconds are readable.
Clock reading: 12,26,37
